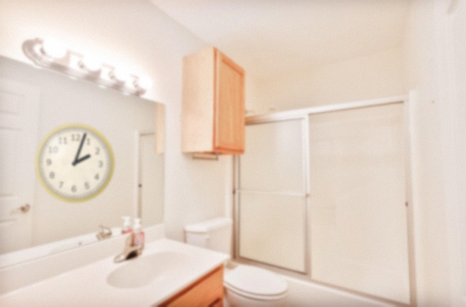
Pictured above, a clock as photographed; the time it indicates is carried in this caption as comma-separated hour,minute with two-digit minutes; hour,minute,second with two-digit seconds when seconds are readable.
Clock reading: 2,03
